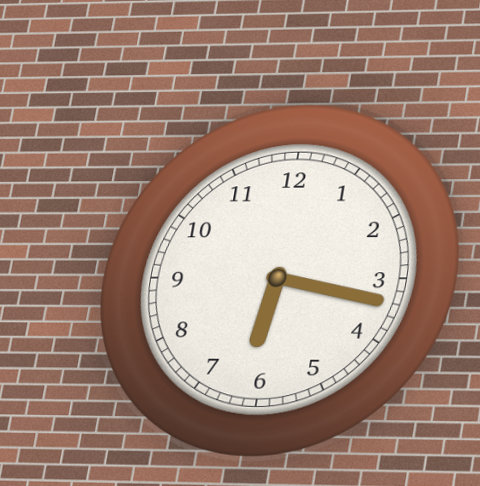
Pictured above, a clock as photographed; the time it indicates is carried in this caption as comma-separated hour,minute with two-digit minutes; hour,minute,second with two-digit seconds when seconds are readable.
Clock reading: 6,17
